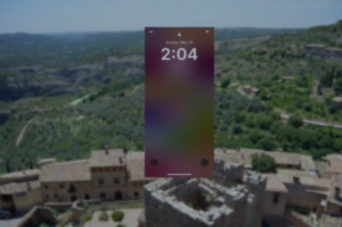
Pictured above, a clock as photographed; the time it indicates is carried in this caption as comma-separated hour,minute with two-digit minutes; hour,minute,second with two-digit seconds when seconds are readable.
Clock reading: 2,04
